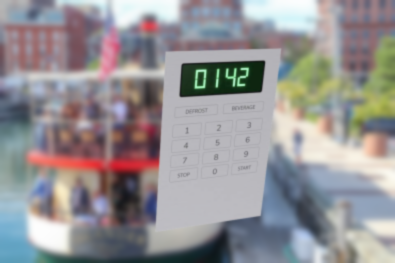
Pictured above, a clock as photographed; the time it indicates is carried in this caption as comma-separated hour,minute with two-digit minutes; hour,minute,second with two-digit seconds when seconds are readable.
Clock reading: 1,42
